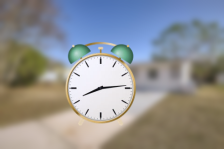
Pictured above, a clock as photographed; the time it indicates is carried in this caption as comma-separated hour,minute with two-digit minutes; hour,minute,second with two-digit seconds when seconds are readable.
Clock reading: 8,14
